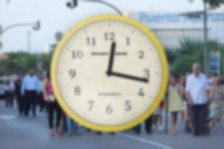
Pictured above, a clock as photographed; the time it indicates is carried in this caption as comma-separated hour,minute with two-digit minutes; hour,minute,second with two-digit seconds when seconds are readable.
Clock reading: 12,17
